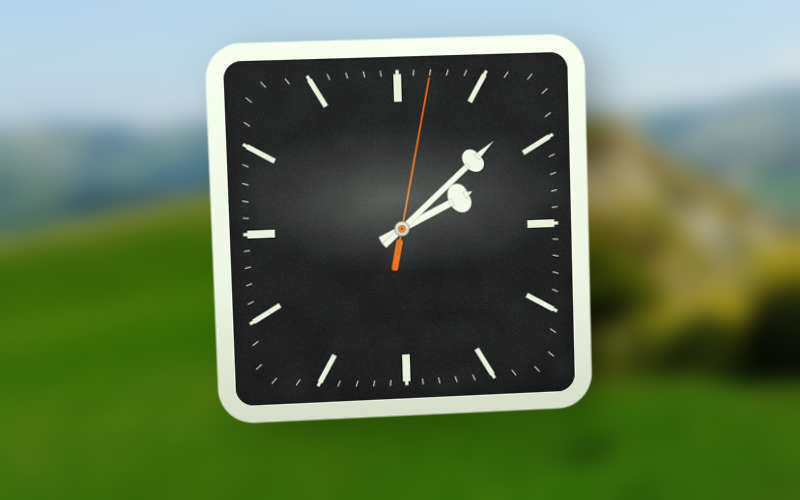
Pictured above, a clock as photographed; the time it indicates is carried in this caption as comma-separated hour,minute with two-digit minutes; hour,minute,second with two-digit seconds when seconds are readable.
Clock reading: 2,08,02
